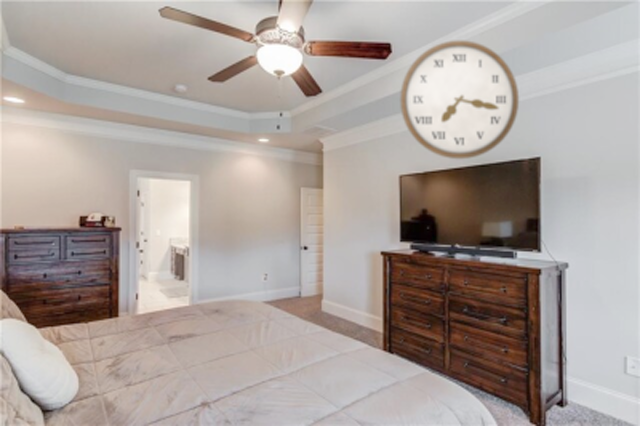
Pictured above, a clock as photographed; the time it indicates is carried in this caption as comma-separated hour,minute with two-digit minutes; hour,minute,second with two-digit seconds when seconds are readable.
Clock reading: 7,17
